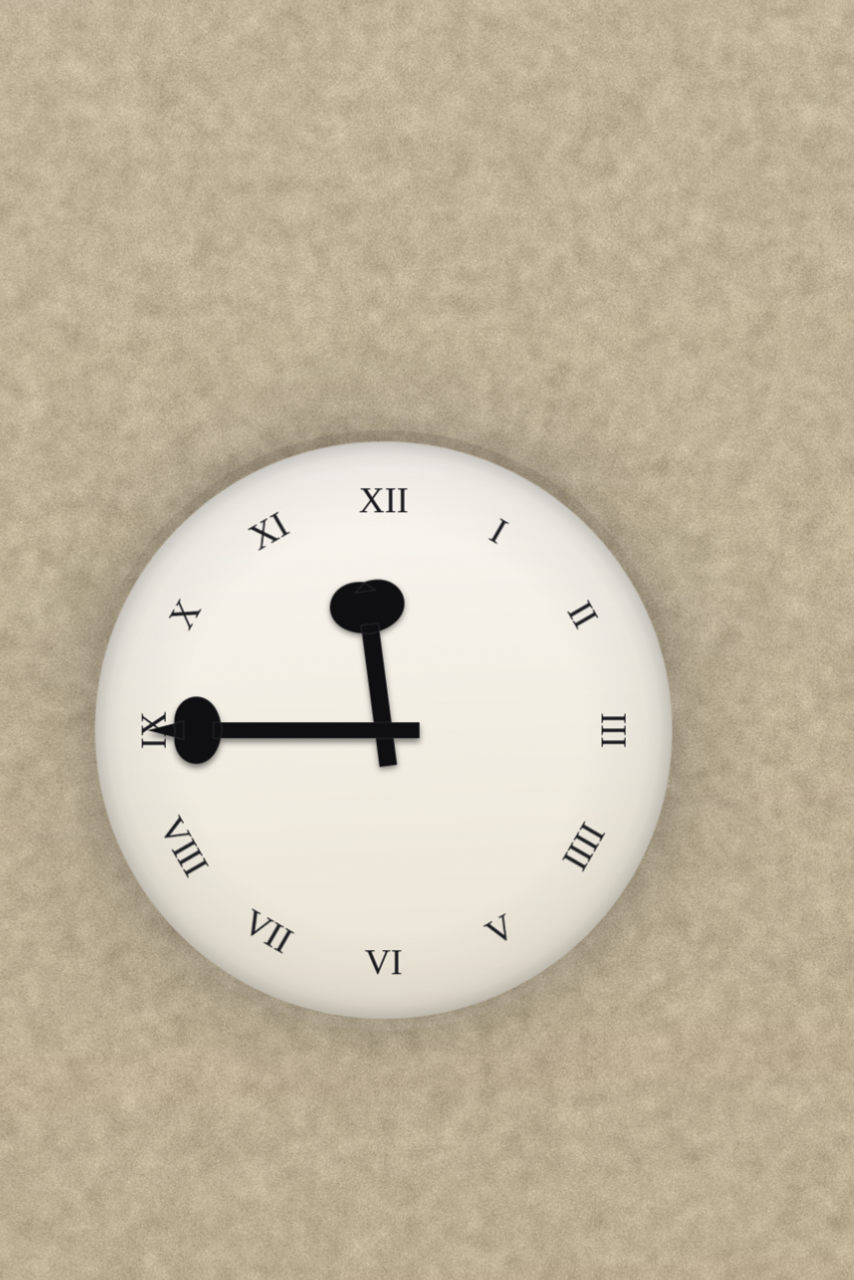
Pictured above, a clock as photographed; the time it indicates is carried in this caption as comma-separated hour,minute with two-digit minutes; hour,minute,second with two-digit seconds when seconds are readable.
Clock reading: 11,45
